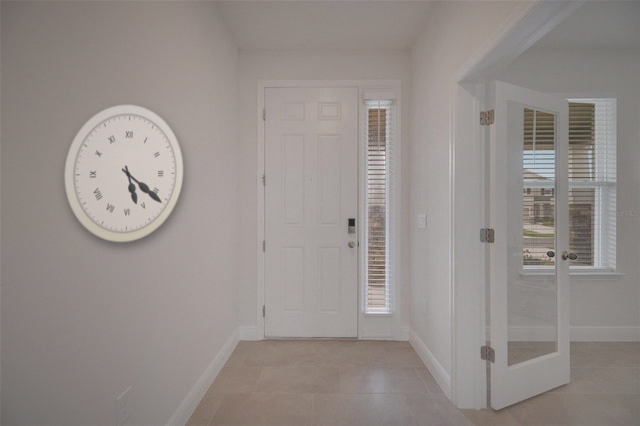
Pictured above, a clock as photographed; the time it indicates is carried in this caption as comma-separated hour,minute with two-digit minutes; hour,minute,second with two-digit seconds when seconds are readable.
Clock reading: 5,21
